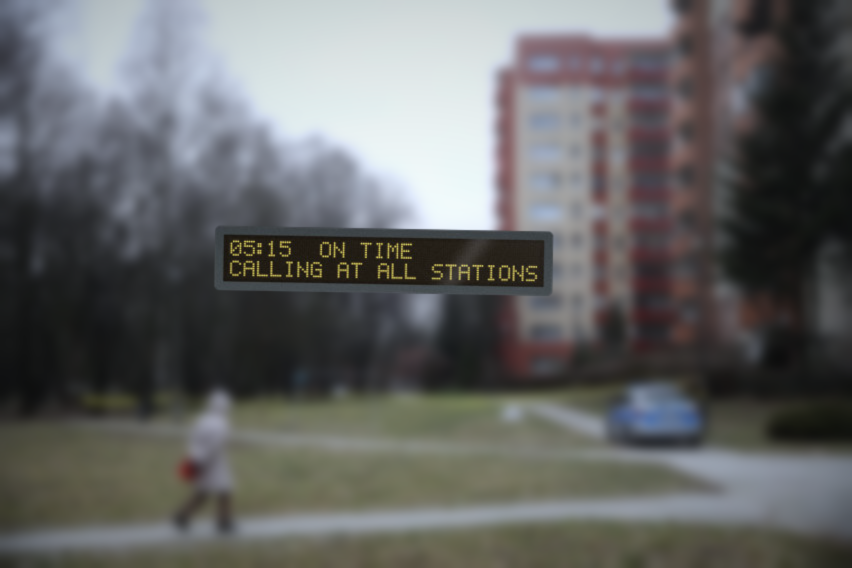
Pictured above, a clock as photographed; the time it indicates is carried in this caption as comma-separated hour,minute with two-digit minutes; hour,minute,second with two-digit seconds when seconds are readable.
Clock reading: 5,15
